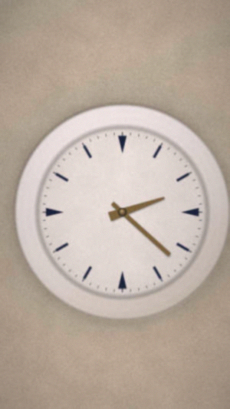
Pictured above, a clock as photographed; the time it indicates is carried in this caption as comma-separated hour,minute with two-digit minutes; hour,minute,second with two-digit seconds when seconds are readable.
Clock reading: 2,22
